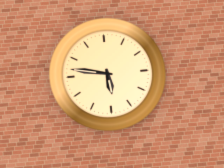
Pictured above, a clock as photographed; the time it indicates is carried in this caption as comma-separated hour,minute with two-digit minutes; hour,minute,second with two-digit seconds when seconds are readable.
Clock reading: 5,47
